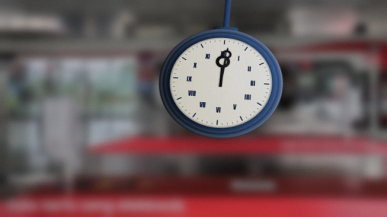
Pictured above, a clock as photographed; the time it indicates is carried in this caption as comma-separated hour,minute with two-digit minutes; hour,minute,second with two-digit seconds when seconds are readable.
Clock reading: 12,01
